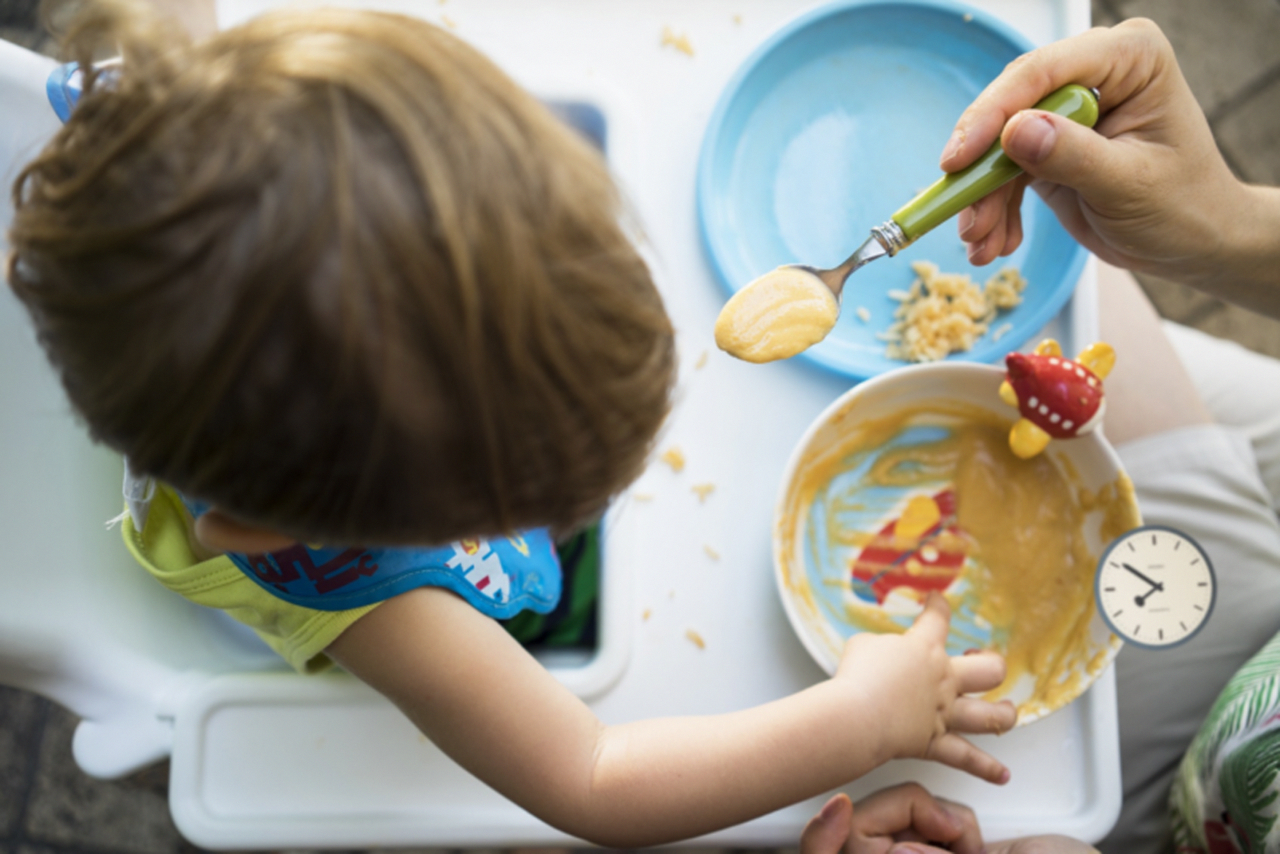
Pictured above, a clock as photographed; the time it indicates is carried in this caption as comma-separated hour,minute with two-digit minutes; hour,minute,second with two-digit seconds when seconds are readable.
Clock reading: 7,51
